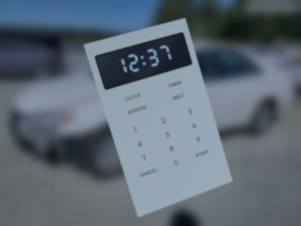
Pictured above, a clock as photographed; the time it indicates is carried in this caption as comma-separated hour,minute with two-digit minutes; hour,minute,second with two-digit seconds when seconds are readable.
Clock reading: 12,37
